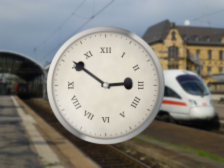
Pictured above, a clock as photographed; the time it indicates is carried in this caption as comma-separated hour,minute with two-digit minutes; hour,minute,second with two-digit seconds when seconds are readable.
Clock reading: 2,51
